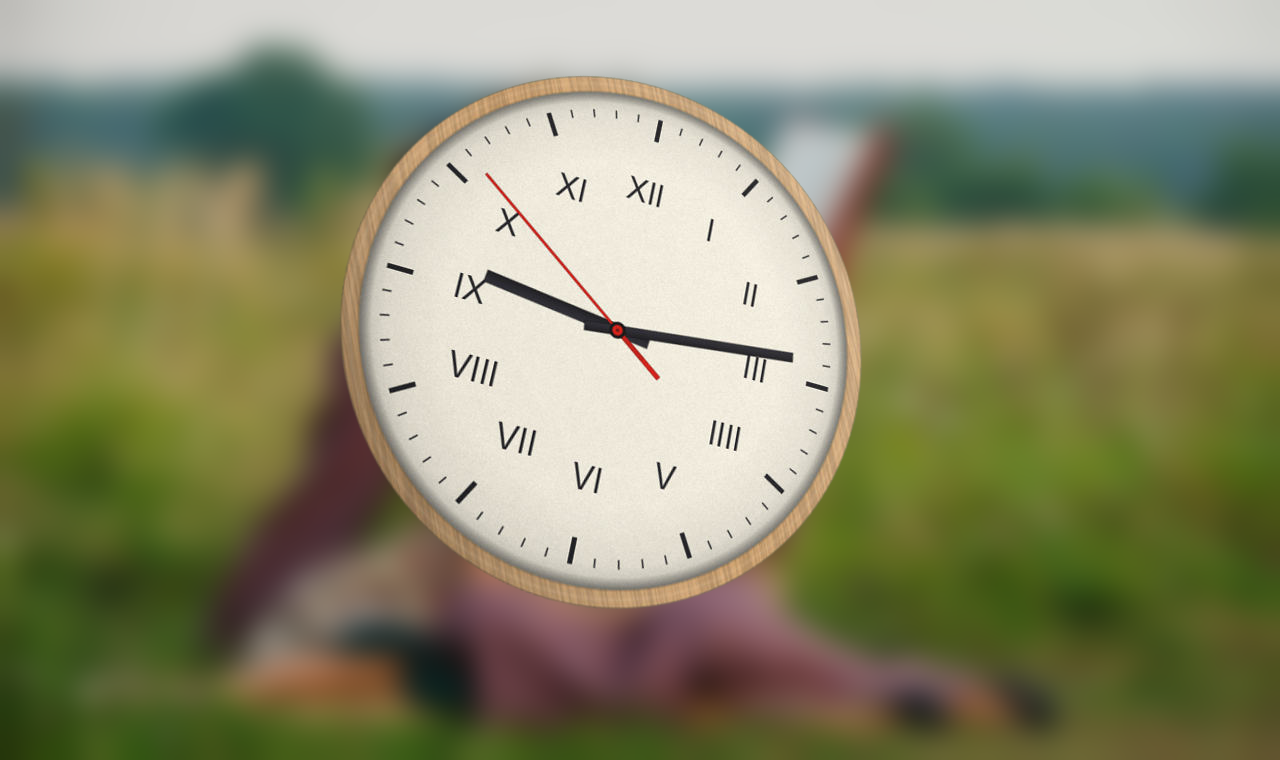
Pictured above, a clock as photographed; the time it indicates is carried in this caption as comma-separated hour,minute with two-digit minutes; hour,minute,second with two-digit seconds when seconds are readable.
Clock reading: 9,13,51
